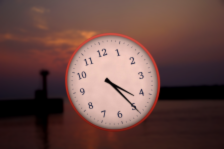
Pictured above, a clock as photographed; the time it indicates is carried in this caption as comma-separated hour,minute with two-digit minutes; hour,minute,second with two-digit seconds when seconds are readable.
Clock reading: 4,25
